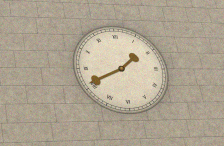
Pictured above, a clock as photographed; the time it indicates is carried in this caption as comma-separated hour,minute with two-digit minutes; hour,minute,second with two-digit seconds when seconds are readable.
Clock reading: 1,41
